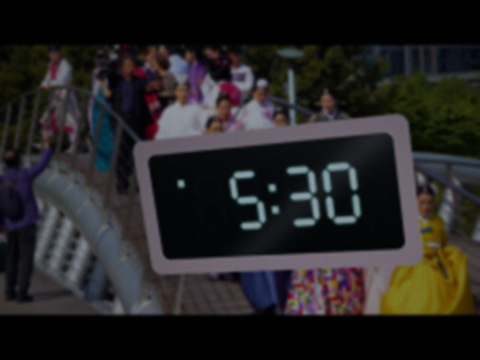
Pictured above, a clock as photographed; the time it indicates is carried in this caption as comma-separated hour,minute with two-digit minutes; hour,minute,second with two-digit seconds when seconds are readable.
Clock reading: 5,30
